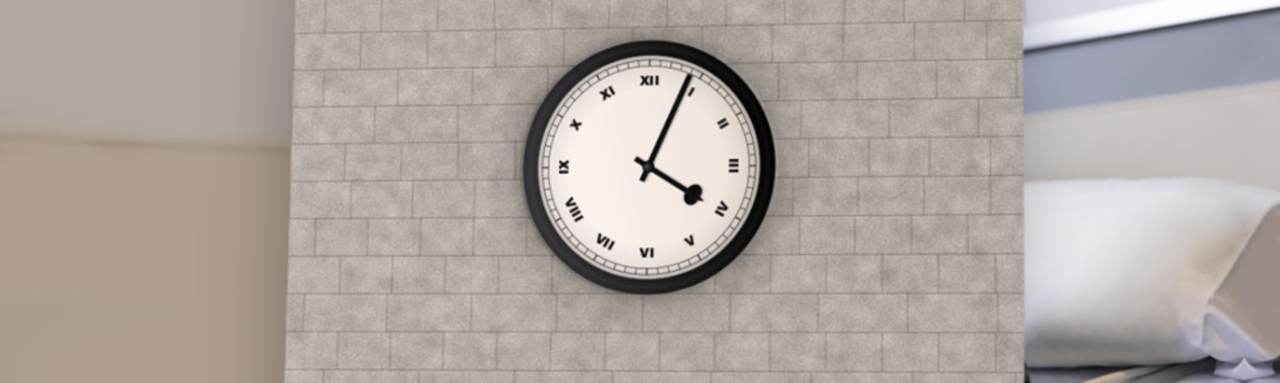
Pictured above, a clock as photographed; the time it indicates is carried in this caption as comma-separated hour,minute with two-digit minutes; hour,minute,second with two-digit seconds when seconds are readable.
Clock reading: 4,04
